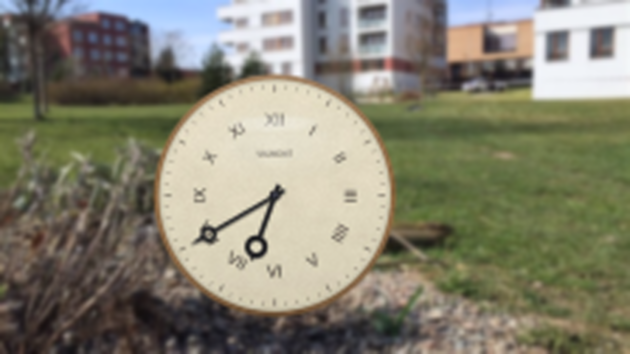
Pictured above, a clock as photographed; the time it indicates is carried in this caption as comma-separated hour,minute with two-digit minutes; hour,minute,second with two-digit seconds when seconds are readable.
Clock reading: 6,40
